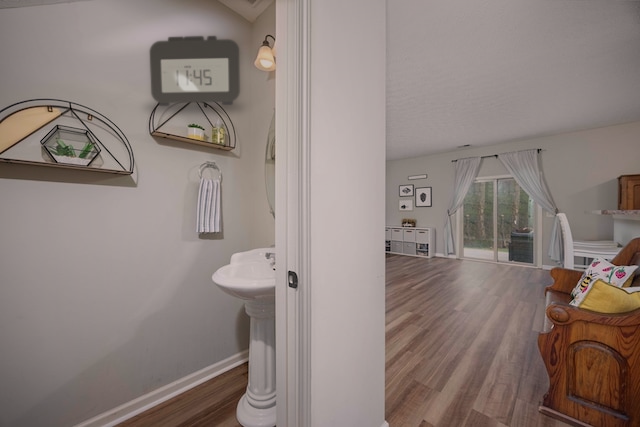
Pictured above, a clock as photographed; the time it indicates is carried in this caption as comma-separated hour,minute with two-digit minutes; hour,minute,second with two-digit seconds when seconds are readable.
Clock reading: 11,45
